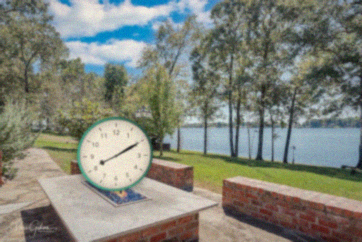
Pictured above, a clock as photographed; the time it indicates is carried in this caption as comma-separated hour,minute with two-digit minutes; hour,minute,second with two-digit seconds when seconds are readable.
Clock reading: 8,10
